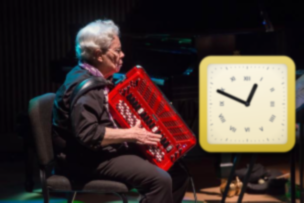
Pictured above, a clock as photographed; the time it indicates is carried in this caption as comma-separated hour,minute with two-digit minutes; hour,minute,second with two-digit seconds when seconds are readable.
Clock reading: 12,49
